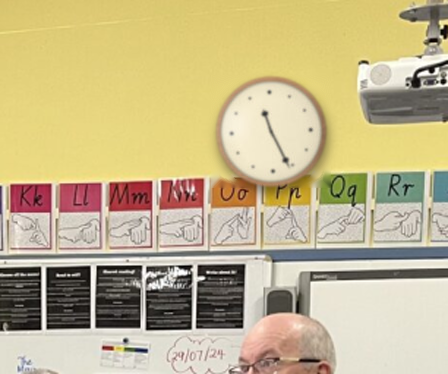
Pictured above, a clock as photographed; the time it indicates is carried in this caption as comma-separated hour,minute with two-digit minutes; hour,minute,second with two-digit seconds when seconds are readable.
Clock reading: 11,26
